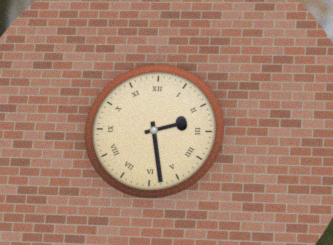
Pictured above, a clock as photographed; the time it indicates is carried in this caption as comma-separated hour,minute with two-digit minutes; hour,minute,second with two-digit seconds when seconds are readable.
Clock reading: 2,28
